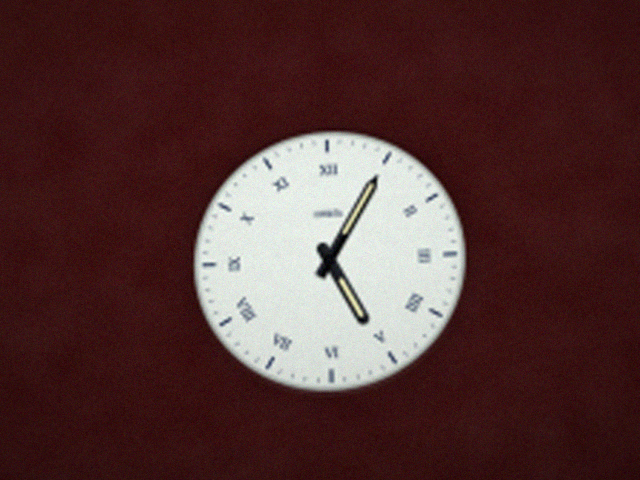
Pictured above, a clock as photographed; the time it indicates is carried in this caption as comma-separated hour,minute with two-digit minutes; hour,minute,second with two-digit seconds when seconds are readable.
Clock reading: 5,05
